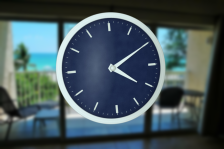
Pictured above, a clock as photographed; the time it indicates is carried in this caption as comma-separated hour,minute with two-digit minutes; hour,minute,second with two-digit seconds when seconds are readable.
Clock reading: 4,10
